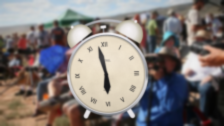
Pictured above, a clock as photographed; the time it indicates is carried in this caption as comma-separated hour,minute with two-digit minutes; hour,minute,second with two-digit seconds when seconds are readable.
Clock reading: 5,58
